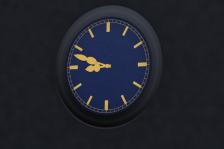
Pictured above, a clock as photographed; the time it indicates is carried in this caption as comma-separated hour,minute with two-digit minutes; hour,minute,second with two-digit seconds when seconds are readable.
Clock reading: 8,48
